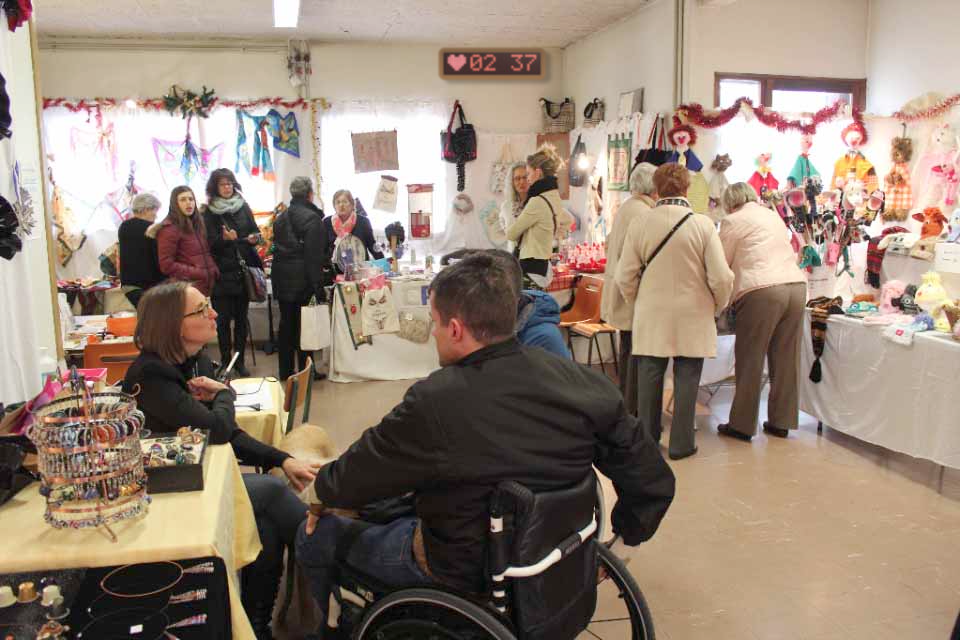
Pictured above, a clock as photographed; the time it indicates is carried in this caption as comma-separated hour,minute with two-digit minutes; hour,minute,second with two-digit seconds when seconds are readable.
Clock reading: 2,37
